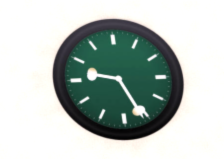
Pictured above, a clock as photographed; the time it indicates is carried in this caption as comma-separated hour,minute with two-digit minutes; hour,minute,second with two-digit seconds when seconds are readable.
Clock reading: 9,26
